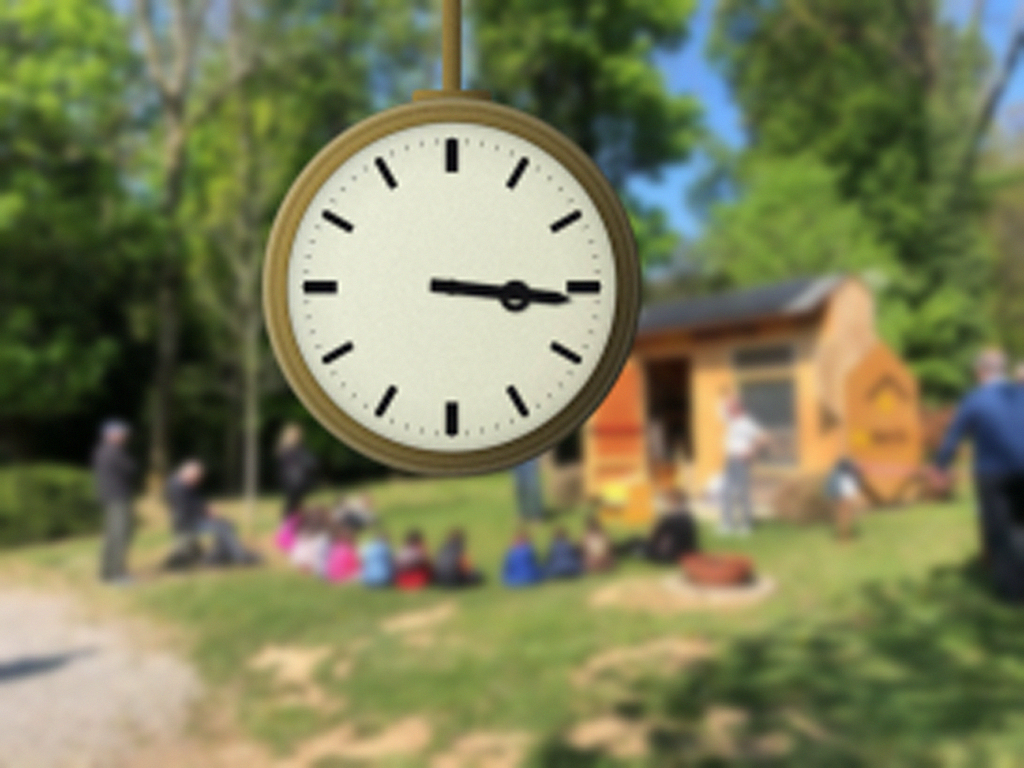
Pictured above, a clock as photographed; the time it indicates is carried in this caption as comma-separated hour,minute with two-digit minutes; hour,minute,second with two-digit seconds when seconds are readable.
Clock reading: 3,16
